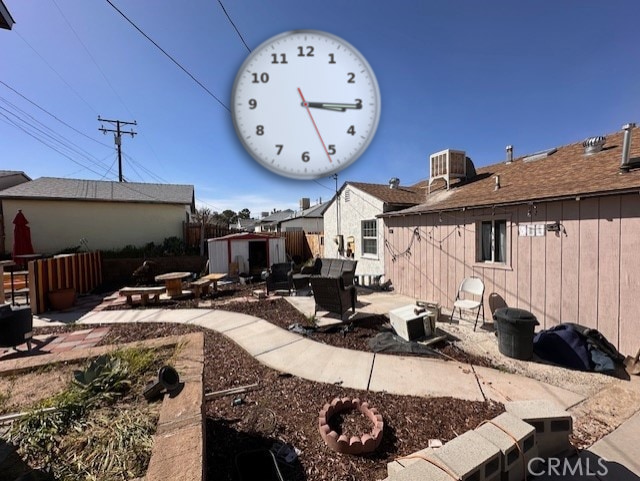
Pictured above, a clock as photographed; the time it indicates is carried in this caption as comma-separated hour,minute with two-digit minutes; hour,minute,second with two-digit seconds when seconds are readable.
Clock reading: 3,15,26
